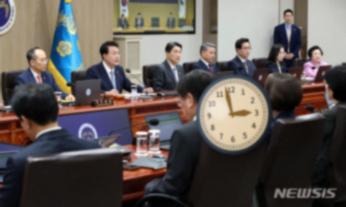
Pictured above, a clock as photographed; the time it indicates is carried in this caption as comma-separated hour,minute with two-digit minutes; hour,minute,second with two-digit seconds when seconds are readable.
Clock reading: 2,58
